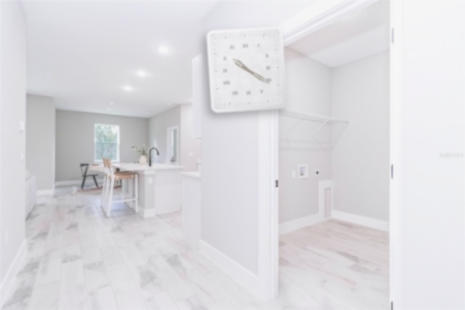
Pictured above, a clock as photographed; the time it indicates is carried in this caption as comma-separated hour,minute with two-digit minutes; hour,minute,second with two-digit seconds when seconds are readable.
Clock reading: 10,21
